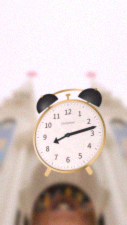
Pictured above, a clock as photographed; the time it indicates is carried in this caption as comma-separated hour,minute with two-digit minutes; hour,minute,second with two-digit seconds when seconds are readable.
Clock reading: 8,13
